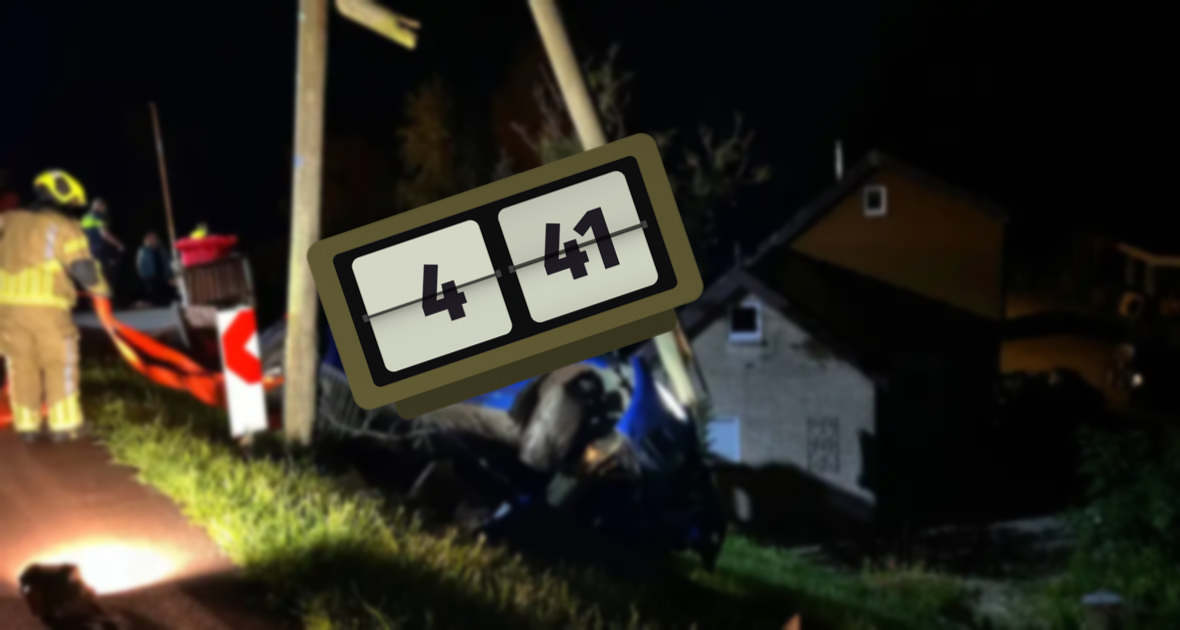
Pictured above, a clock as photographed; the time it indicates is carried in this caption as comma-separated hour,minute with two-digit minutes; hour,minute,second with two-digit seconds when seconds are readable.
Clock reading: 4,41
